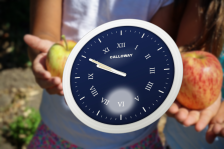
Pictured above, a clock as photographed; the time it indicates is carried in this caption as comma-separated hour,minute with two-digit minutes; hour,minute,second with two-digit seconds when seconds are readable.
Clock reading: 9,50
